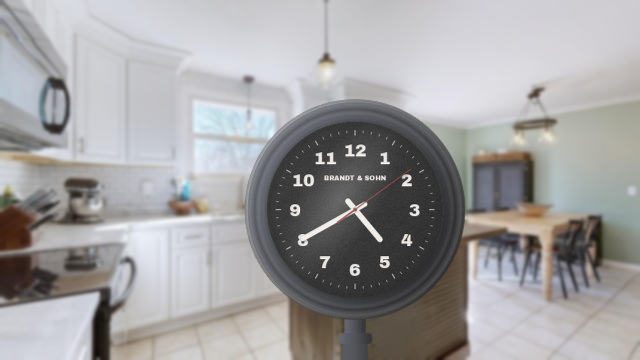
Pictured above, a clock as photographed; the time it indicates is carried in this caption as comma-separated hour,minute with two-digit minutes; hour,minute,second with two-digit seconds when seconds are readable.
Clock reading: 4,40,09
